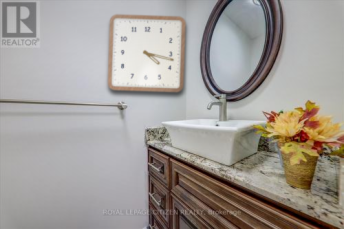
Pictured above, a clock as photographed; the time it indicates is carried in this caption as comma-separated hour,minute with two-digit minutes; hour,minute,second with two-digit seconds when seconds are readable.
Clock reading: 4,17
